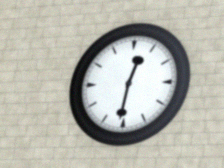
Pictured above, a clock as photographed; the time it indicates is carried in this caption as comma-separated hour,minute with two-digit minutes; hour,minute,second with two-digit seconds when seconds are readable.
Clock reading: 12,31
